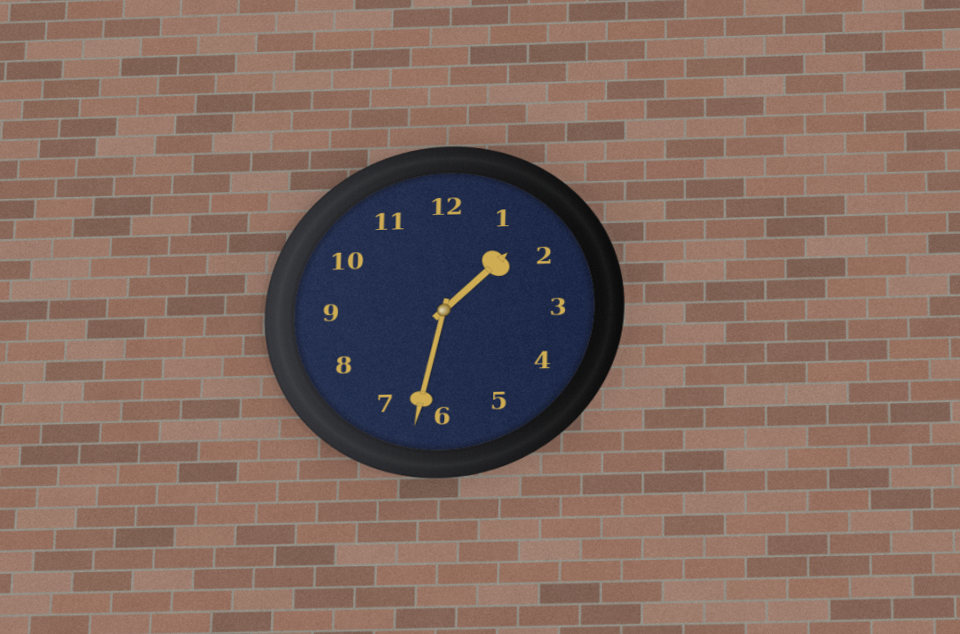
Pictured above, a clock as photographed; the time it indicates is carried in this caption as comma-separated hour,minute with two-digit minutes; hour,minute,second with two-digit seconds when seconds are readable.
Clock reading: 1,32
